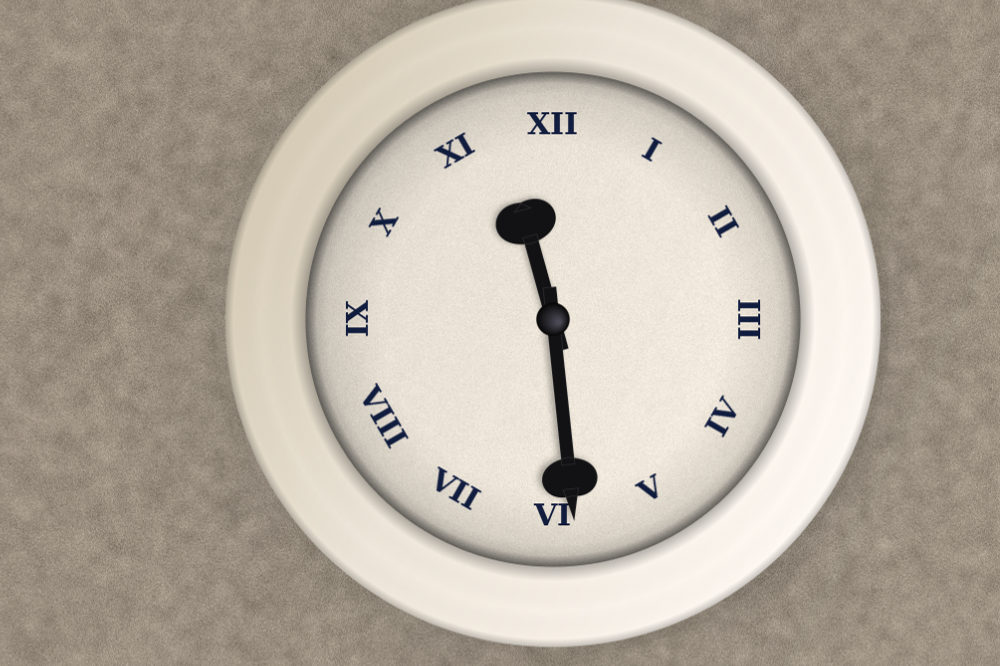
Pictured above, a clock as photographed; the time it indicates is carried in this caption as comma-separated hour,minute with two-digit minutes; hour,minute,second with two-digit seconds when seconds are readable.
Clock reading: 11,29
